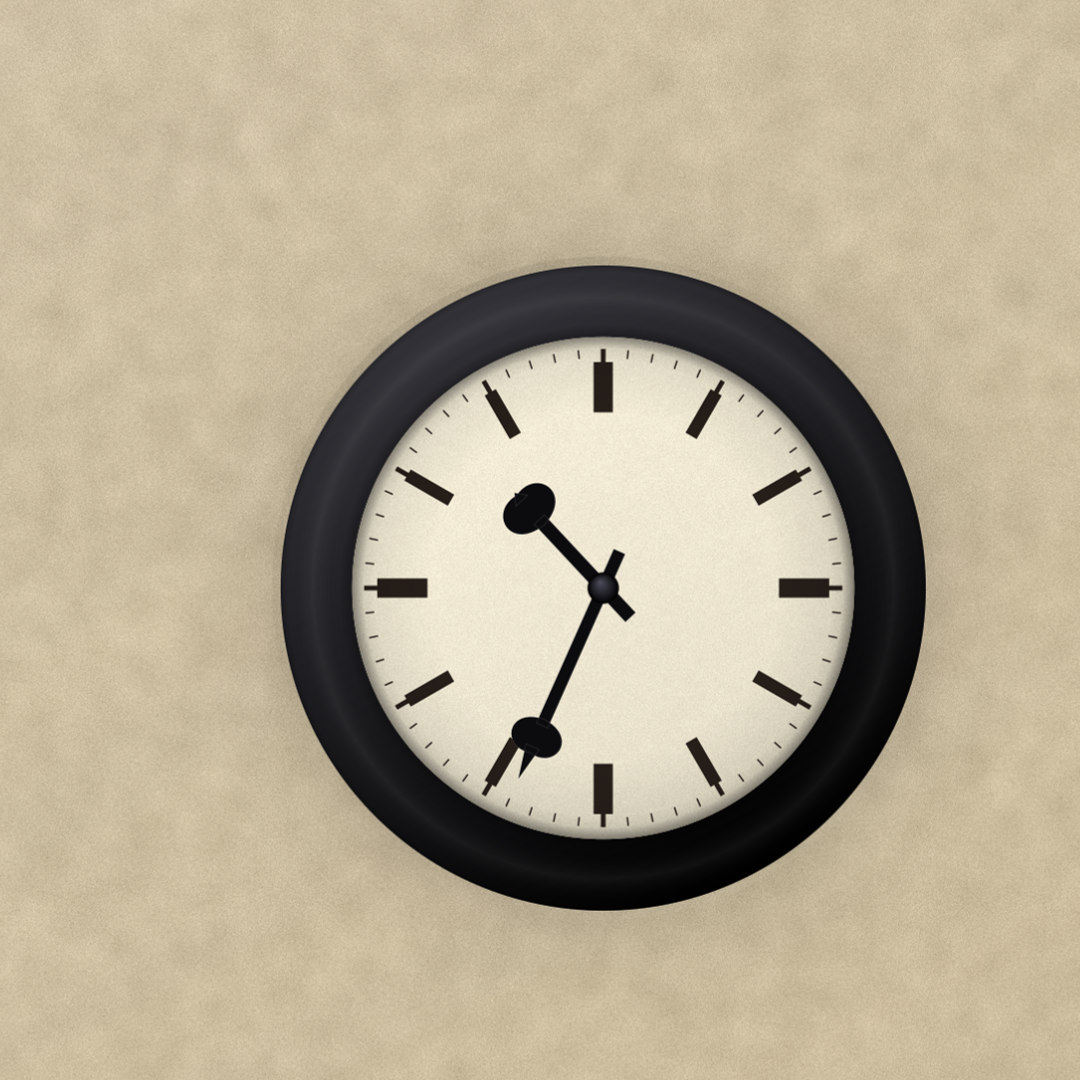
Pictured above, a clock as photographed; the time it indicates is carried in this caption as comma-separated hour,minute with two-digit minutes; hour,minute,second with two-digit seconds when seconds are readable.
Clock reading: 10,34
